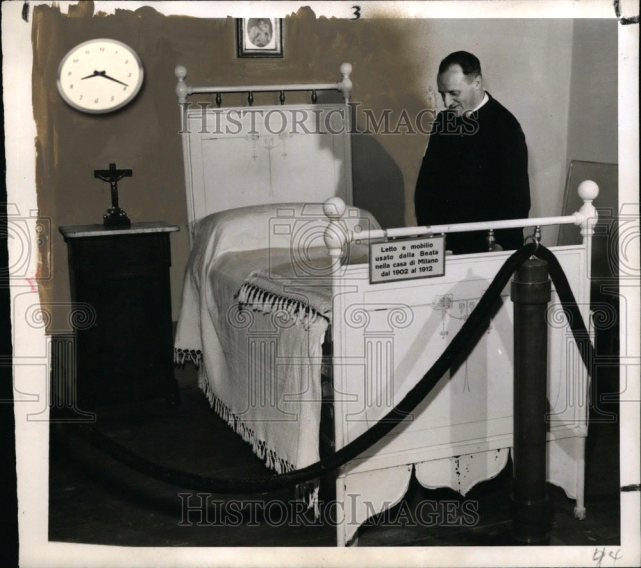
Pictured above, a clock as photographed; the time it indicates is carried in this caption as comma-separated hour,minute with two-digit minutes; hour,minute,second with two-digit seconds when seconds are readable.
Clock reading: 8,19
